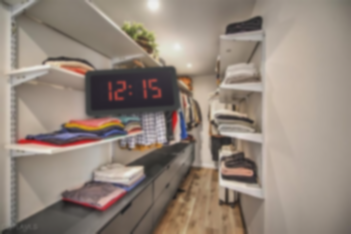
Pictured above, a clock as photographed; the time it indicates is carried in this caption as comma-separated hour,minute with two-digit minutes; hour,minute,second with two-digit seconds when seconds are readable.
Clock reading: 12,15
